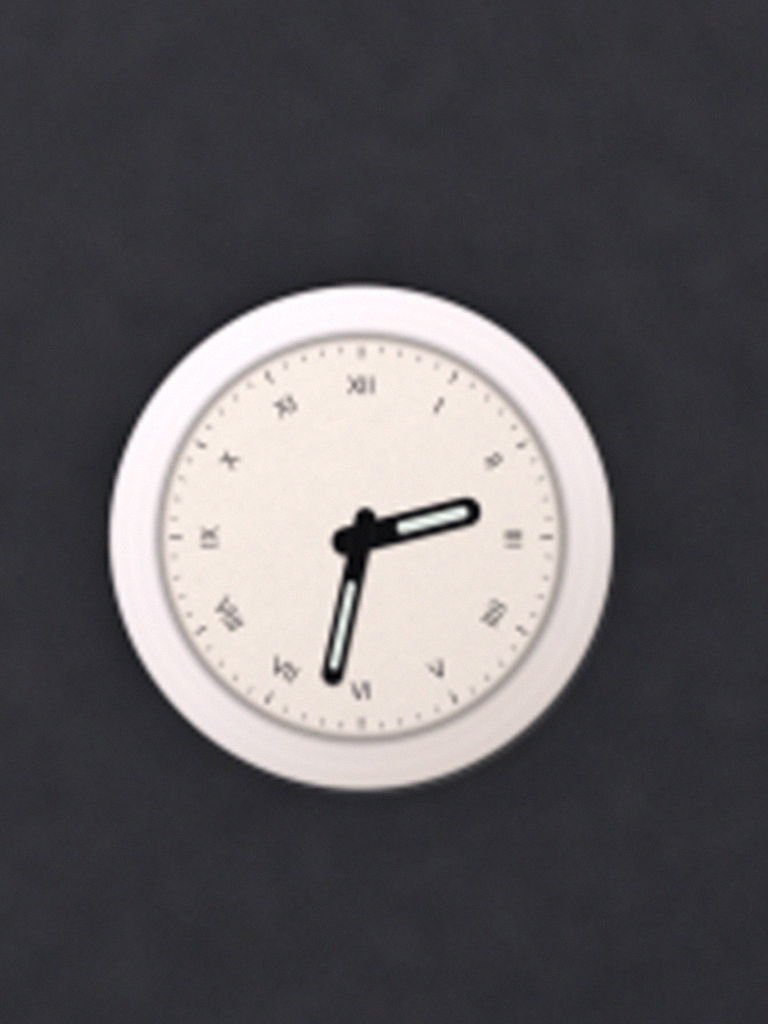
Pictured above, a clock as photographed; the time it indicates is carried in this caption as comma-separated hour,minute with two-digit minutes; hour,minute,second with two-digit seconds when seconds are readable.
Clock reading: 2,32
